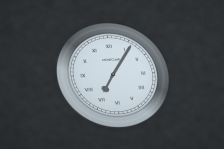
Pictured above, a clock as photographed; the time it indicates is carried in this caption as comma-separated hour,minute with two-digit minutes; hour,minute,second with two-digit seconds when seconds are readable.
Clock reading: 7,06
